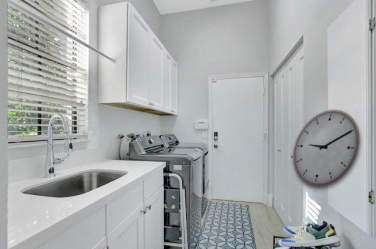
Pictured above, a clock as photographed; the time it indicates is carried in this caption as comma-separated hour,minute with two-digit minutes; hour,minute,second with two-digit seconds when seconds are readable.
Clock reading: 9,10
